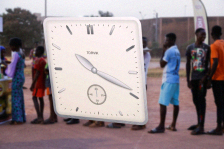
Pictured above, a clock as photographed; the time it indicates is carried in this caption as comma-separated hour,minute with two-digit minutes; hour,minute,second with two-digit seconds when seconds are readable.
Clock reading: 10,19
